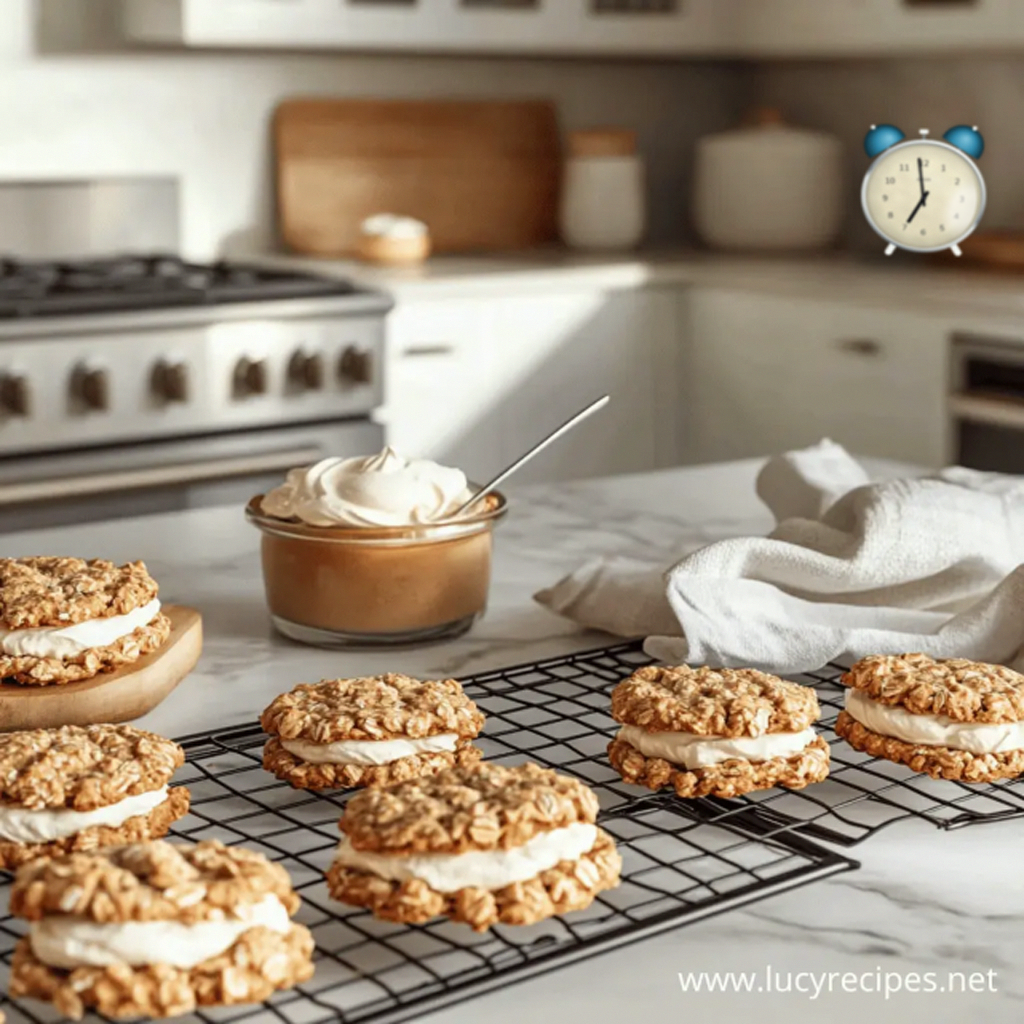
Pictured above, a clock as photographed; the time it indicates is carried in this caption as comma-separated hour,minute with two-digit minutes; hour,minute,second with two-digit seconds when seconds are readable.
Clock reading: 6,59
